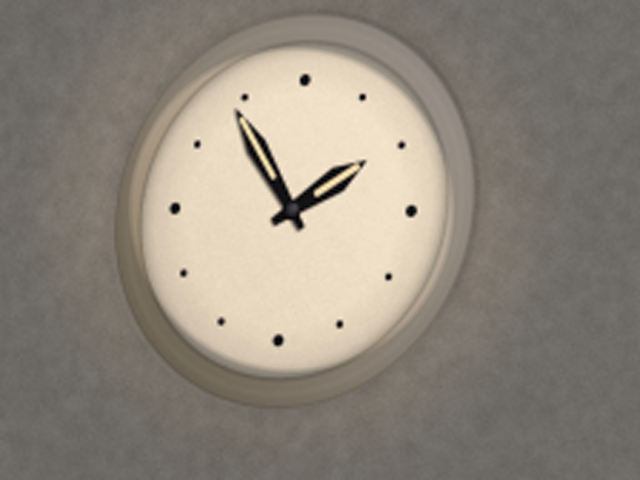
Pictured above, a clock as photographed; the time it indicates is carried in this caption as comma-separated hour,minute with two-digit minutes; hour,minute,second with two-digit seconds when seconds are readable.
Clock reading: 1,54
